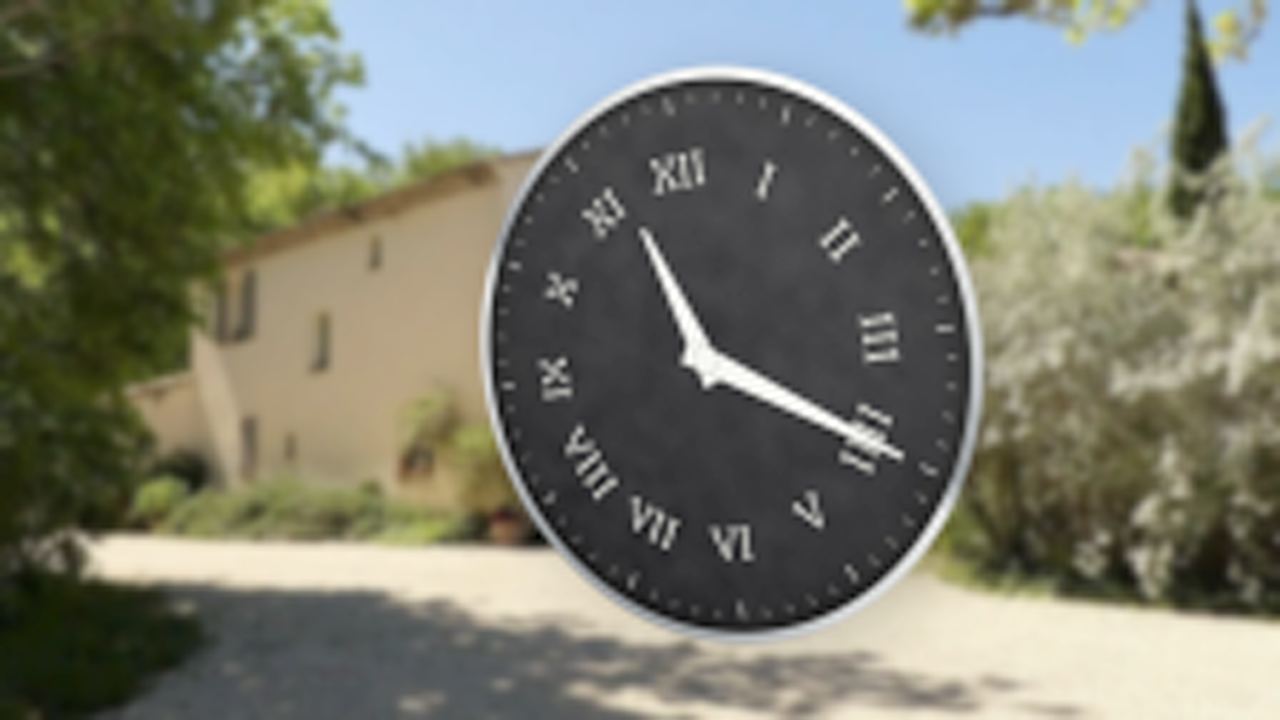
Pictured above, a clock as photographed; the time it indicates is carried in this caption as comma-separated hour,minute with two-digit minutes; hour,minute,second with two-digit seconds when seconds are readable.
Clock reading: 11,20
